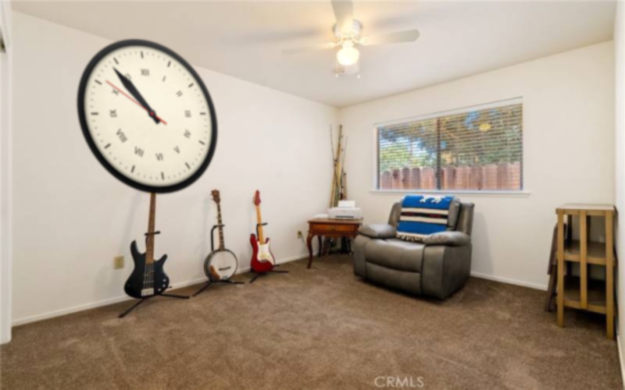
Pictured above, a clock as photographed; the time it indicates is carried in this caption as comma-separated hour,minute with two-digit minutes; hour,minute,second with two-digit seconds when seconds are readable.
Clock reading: 10,53,51
